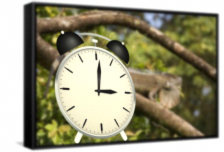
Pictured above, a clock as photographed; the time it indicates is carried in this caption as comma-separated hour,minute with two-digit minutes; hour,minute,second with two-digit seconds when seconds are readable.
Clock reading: 3,01
